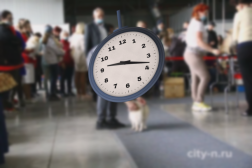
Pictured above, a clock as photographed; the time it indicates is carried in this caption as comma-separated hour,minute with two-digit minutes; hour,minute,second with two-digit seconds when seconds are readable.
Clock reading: 9,18
